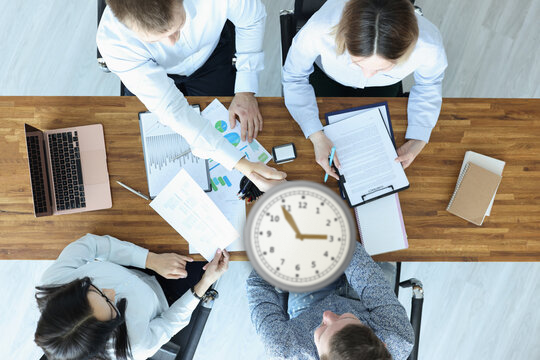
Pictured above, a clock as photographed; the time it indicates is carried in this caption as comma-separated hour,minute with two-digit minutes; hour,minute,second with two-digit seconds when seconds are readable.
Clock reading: 2,54
